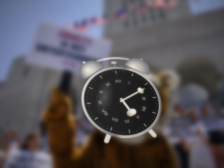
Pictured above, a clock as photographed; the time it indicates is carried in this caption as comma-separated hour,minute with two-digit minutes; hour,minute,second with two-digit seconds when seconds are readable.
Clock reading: 5,11
